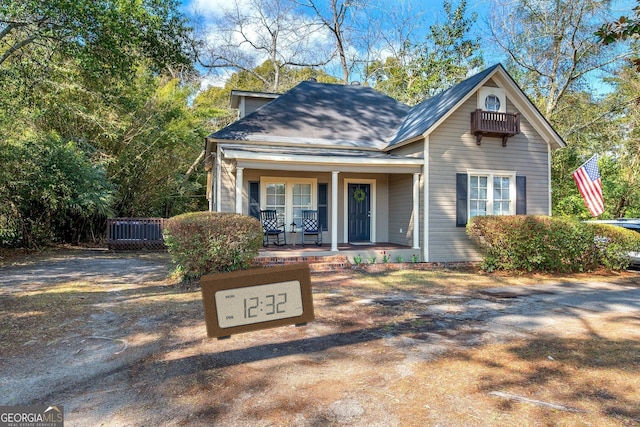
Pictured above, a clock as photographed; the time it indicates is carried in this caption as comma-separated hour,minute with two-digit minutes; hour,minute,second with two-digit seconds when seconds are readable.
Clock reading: 12,32
